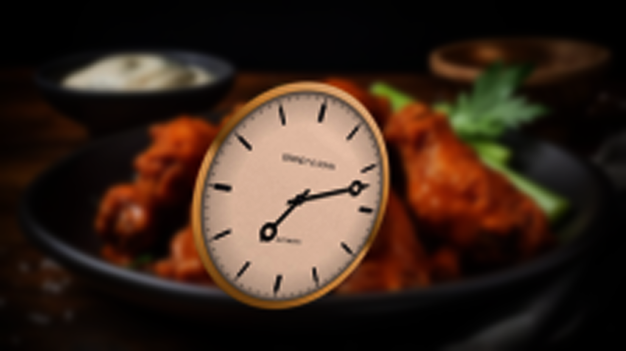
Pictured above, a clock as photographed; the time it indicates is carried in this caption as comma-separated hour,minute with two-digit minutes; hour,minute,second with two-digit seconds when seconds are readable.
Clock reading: 7,12
